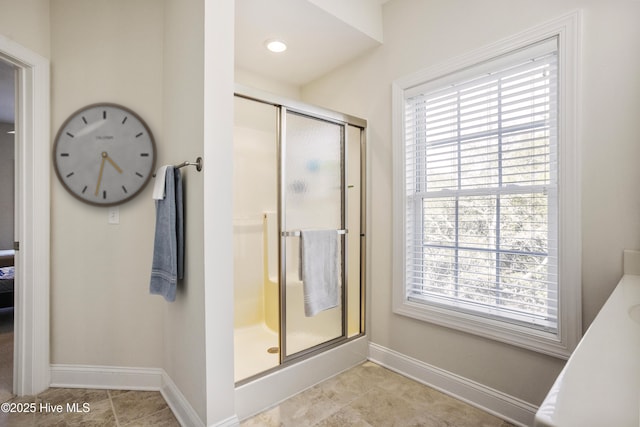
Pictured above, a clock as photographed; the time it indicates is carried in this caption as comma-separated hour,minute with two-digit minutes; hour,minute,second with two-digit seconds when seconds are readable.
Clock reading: 4,32
